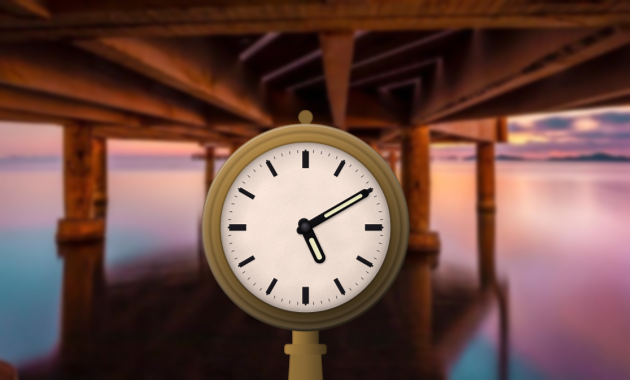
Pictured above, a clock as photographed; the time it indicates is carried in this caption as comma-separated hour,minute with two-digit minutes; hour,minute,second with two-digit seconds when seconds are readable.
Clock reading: 5,10
